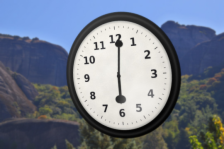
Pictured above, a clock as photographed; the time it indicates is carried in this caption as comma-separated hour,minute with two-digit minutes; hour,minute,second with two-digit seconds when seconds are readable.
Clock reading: 6,01
